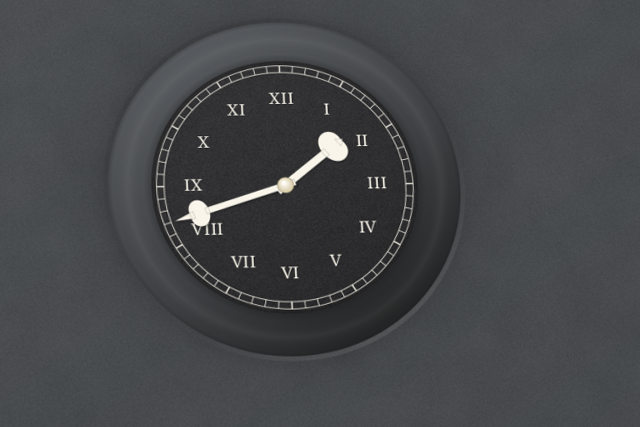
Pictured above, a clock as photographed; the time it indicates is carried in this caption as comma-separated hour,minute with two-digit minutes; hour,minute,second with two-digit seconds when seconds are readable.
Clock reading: 1,42
